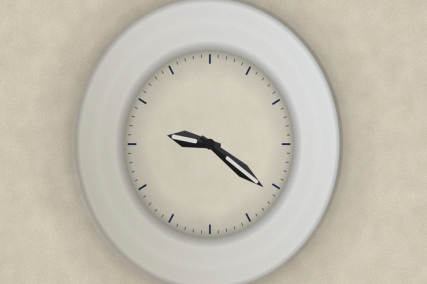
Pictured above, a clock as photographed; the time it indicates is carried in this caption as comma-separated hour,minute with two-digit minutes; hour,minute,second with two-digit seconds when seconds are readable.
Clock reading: 9,21
